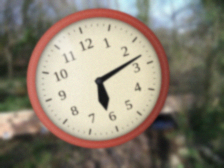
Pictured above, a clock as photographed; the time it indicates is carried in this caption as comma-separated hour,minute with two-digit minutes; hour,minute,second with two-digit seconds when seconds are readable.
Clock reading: 6,13
